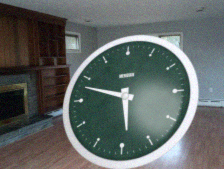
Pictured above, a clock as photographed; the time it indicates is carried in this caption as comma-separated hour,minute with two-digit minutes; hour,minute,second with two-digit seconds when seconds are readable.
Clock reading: 5,48
